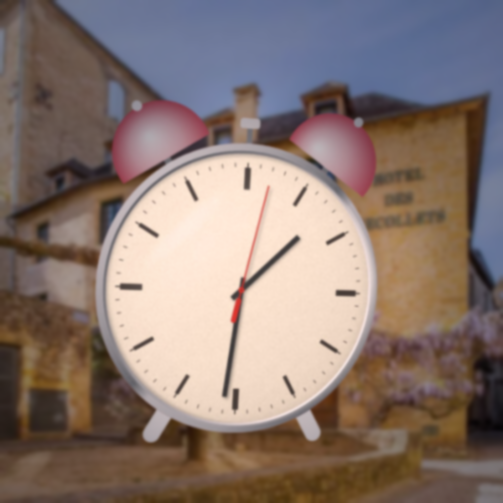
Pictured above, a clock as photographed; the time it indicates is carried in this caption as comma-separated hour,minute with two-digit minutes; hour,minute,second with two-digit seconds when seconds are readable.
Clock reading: 1,31,02
